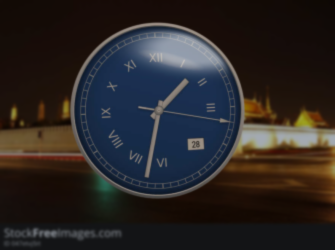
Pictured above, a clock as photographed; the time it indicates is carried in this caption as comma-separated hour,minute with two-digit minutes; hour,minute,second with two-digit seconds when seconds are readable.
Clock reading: 1,32,17
